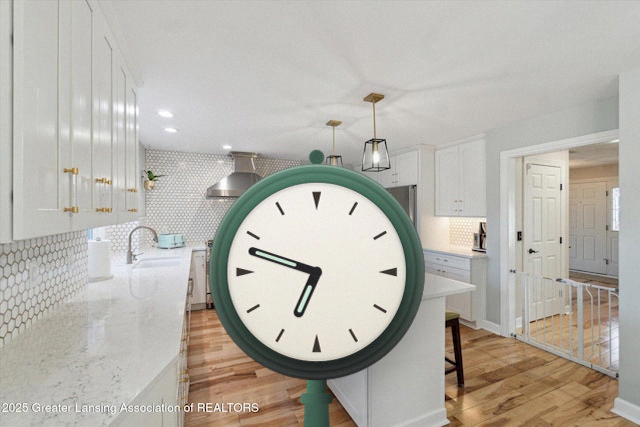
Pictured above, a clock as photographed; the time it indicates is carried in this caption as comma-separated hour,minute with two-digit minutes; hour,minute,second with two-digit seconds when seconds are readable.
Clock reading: 6,48
